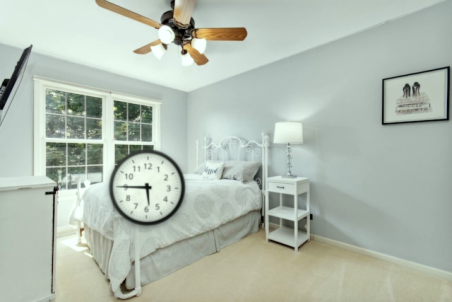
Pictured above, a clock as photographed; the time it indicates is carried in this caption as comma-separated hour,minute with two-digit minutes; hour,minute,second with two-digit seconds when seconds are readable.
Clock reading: 5,45
